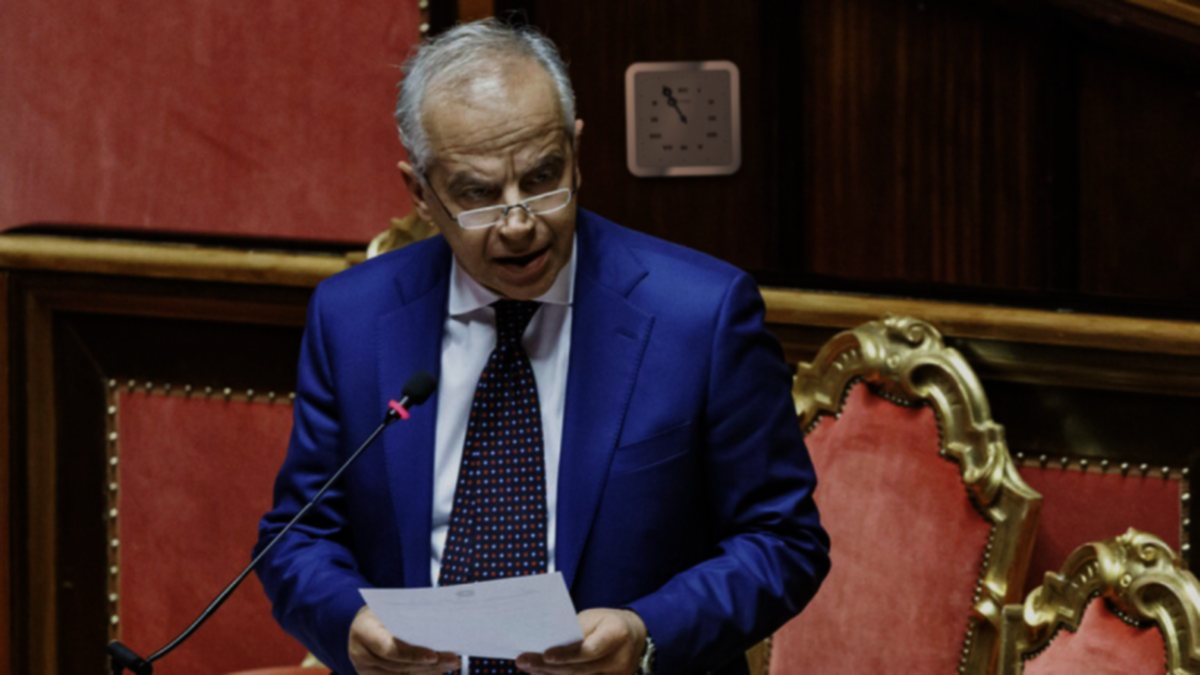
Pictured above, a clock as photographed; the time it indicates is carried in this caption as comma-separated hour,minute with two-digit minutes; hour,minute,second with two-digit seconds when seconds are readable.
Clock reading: 10,55
